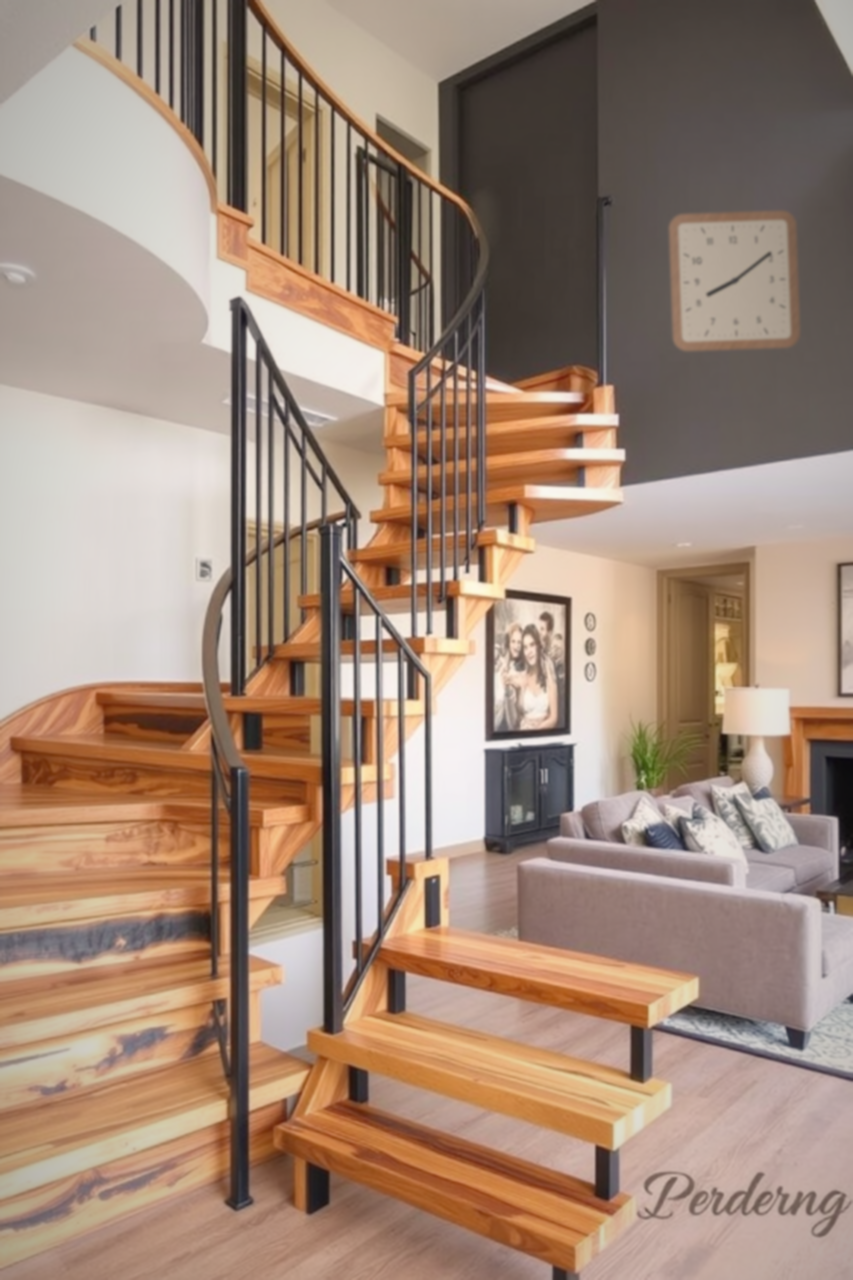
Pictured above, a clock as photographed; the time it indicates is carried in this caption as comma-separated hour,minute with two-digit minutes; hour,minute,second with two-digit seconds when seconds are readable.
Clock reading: 8,09
